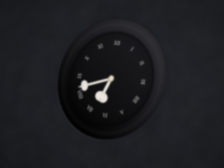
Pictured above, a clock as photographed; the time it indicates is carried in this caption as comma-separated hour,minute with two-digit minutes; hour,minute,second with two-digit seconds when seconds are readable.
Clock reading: 6,42
